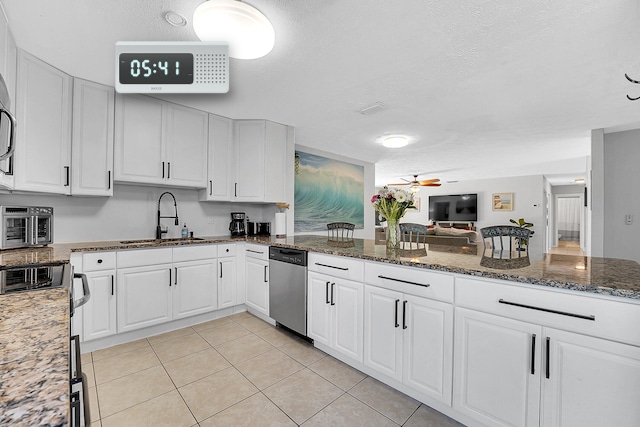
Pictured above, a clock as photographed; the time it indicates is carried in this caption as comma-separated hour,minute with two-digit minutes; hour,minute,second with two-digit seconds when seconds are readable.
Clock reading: 5,41
